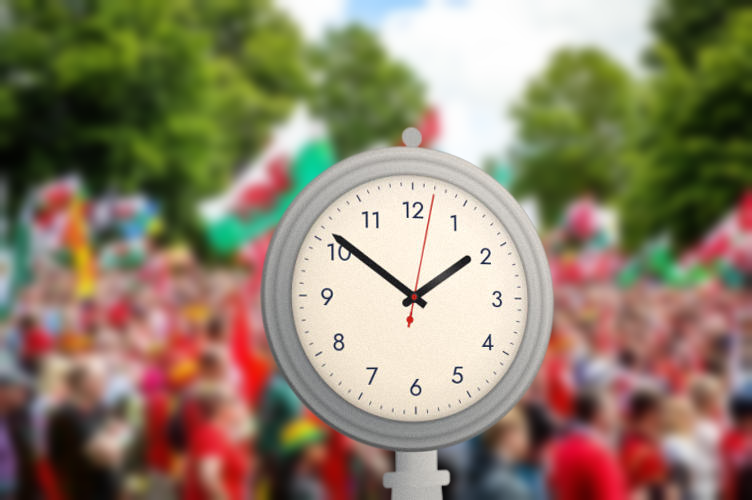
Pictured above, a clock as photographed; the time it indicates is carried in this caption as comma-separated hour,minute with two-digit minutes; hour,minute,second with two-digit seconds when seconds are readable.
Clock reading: 1,51,02
